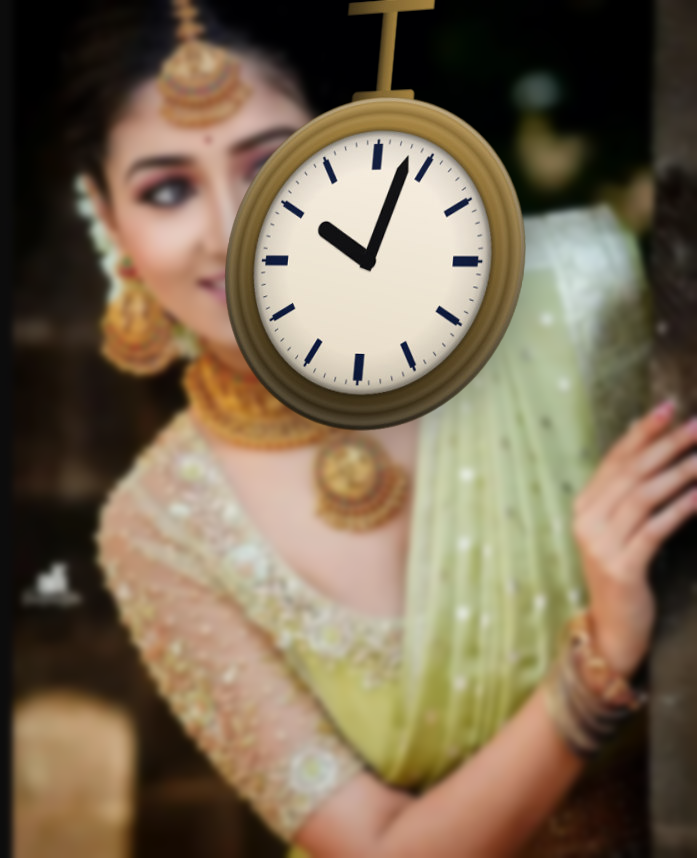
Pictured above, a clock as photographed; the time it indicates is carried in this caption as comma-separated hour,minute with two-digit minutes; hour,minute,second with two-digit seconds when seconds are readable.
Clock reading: 10,03
